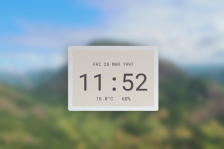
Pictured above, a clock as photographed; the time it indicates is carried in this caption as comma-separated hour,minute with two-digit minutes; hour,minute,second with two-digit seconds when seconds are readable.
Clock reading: 11,52
